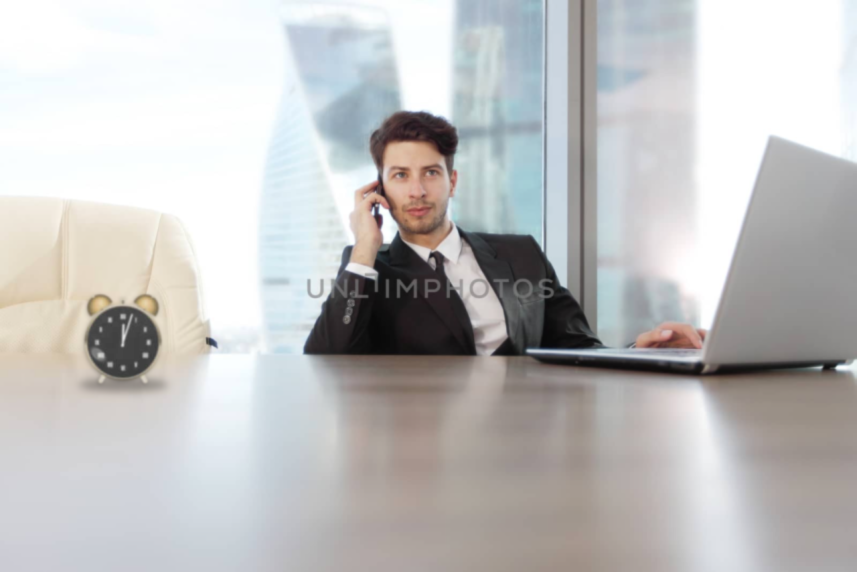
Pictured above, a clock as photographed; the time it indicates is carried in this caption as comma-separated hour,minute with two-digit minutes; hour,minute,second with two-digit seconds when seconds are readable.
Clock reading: 12,03
